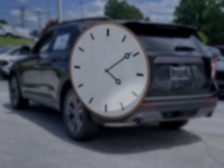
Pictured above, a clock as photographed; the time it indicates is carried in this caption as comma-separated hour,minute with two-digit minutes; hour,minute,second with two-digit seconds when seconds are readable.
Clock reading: 4,09
